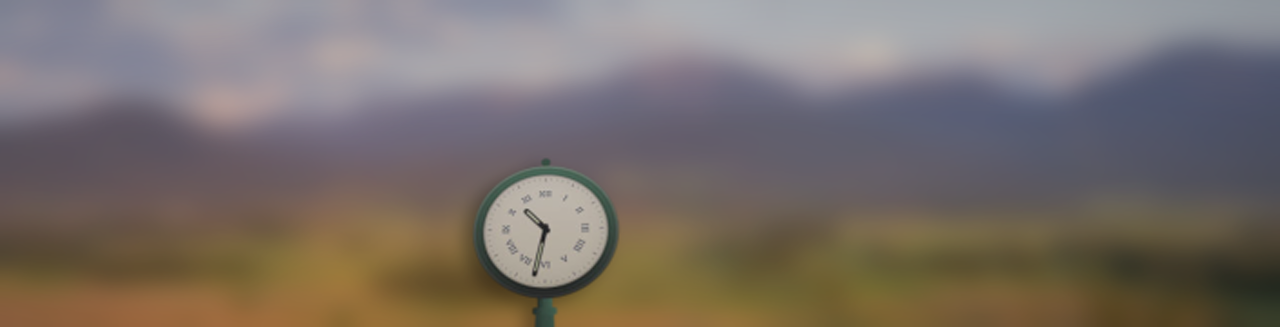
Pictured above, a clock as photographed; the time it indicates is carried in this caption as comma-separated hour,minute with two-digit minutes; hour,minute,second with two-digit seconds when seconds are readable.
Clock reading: 10,32
